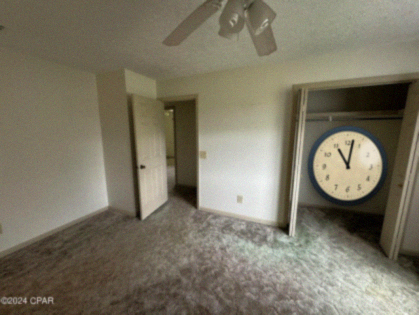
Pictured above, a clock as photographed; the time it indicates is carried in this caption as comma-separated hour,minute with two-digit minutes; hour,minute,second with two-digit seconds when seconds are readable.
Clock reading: 11,02
